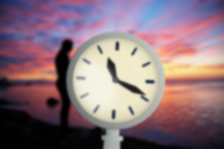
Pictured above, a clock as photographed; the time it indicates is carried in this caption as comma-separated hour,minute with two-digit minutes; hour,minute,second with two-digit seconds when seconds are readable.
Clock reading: 11,19
